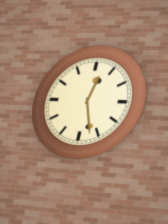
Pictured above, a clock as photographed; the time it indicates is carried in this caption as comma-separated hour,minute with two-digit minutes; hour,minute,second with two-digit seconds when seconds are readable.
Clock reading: 12,27
